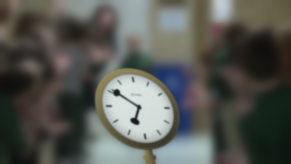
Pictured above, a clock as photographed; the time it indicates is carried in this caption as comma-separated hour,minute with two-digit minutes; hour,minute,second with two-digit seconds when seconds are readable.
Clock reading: 6,51
